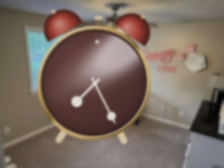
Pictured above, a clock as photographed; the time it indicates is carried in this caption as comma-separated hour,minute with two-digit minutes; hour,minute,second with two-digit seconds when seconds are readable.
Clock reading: 7,25
